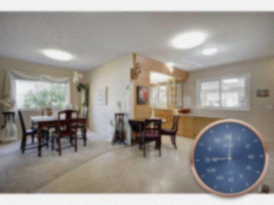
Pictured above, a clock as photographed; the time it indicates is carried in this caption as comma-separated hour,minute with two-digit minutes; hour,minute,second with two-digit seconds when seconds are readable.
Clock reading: 9,01
